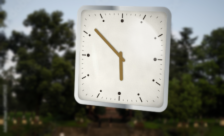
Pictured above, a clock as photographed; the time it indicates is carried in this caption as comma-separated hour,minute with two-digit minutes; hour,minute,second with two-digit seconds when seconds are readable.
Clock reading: 5,52
